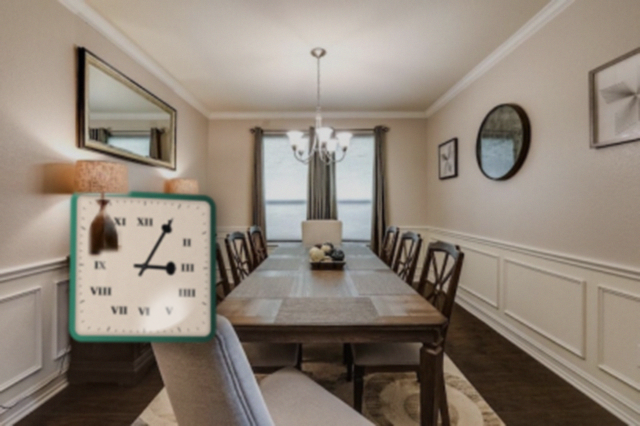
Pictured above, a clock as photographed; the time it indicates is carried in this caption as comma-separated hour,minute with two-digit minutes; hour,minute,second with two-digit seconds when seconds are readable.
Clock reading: 3,05
